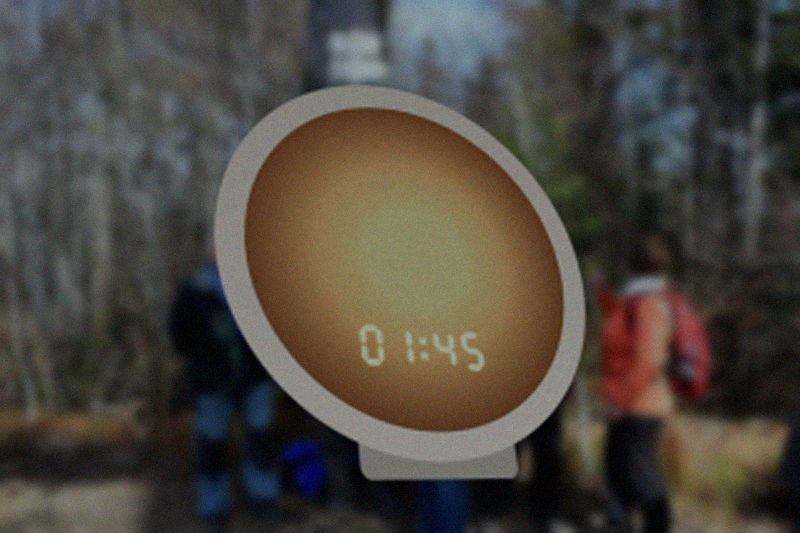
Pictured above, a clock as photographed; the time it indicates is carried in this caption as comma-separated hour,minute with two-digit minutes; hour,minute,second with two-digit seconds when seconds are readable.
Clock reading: 1,45
